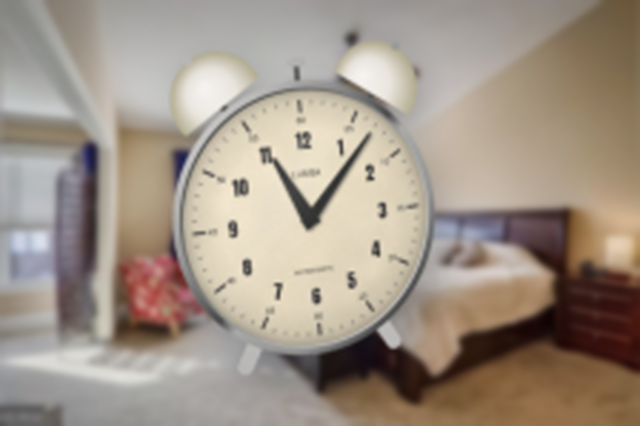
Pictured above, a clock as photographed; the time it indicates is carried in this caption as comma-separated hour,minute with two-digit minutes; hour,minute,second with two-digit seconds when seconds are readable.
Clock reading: 11,07
